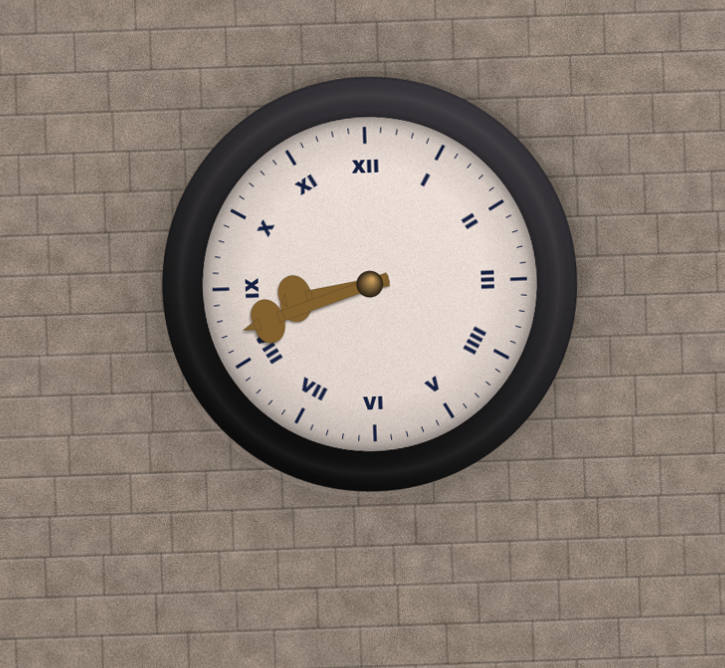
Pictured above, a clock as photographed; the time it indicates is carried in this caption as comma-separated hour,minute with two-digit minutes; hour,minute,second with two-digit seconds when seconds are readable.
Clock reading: 8,42
